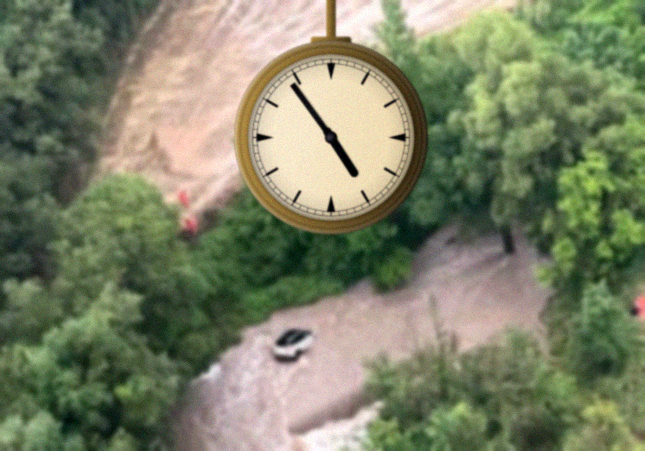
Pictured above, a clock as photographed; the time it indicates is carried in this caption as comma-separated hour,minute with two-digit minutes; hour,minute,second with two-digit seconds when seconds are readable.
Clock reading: 4,54
